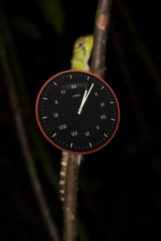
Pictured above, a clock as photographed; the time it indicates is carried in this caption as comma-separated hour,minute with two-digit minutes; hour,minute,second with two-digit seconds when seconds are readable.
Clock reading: 1,07
